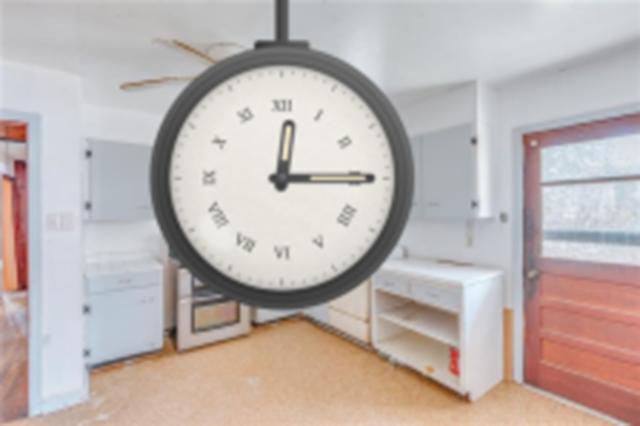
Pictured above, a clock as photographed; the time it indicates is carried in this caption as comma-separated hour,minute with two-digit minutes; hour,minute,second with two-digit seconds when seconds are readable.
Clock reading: 12,15
